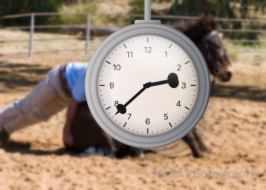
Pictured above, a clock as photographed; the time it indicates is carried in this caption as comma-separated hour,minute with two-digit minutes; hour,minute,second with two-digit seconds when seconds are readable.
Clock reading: 2,38
